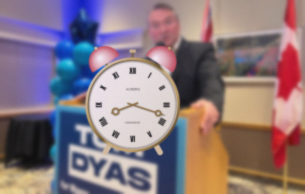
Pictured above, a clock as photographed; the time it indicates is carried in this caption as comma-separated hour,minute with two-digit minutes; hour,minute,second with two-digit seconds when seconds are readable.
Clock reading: 8,18
